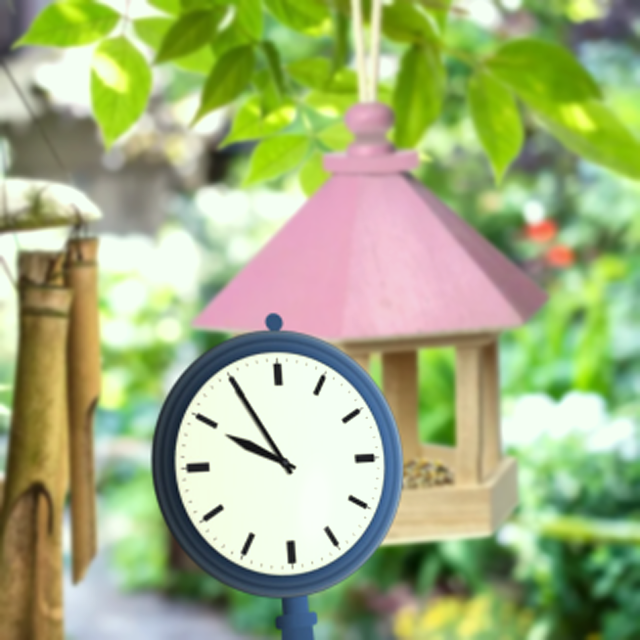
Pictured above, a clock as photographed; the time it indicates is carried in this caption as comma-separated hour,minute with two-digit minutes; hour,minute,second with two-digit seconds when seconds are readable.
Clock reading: 9,55
